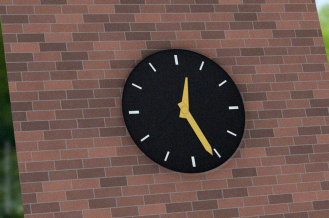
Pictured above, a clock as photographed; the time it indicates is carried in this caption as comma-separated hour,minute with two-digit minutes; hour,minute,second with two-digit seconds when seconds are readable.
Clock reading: 12,26
